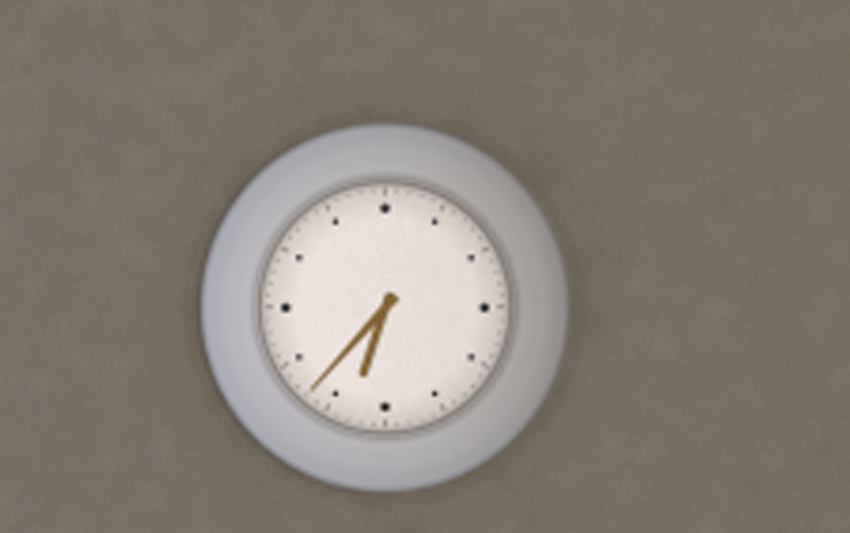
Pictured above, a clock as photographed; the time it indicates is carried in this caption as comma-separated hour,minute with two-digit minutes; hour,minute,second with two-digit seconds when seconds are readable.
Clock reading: 6,37
